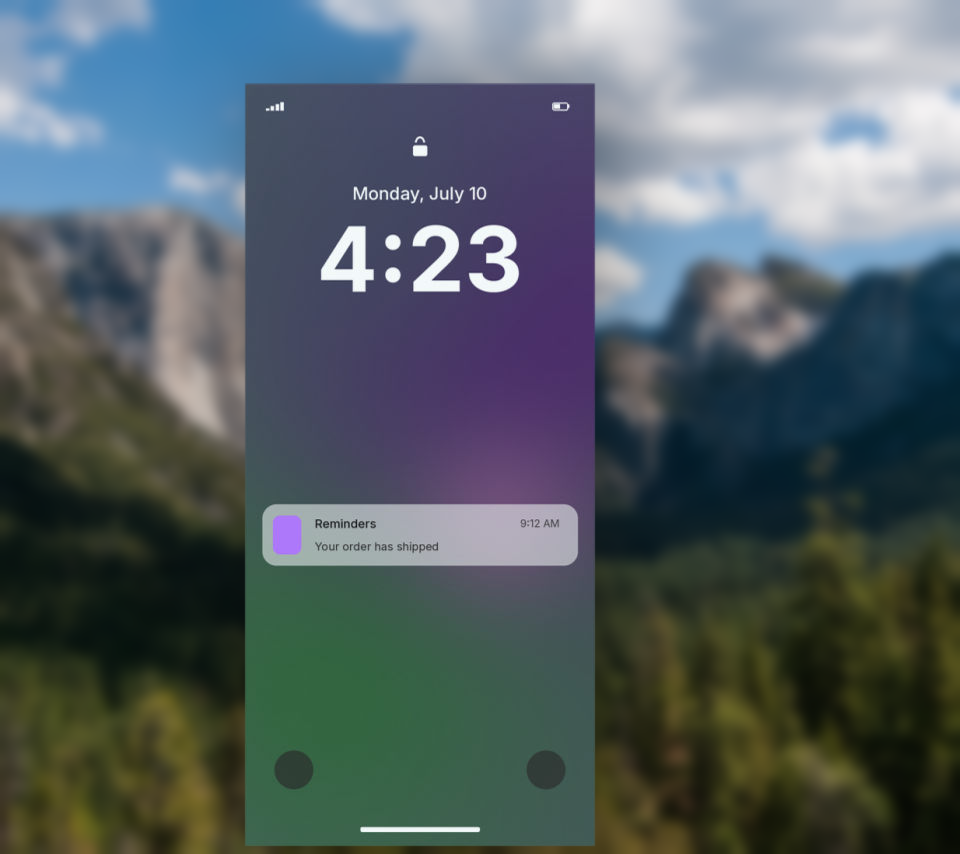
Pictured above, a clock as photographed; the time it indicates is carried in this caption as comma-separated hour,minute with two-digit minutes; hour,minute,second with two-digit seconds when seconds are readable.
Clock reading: 4,23
